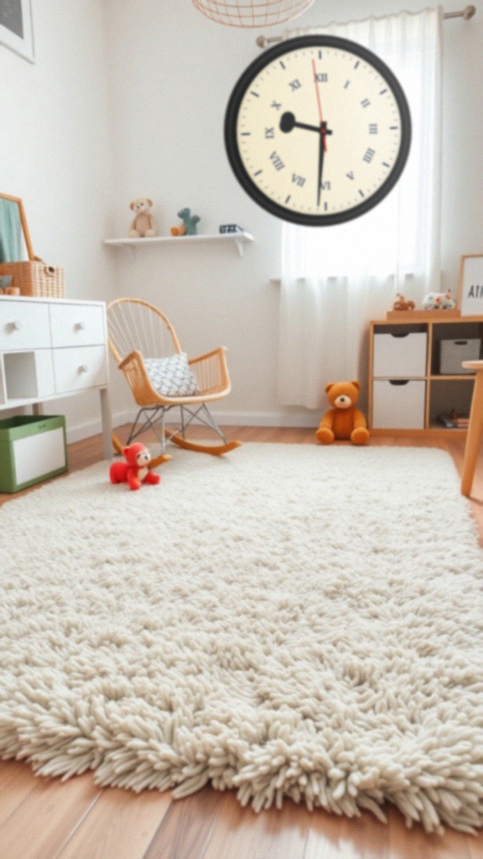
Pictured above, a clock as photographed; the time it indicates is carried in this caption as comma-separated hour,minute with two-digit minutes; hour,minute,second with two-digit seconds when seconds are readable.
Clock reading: 9,30,59
